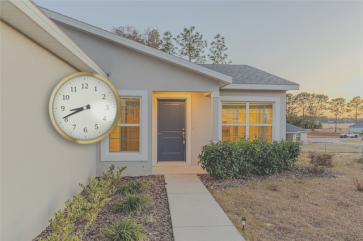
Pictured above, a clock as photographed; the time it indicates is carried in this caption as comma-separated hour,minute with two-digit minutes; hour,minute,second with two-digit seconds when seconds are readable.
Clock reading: 8,41
